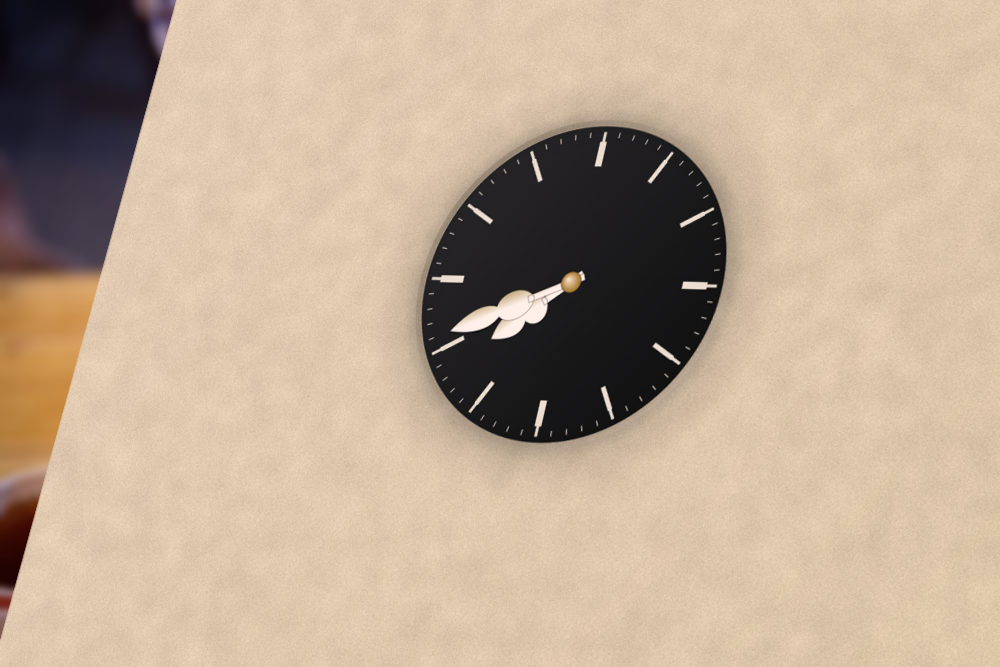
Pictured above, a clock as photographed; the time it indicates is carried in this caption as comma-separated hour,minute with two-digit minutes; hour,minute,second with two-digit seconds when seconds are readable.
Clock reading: 7,41
